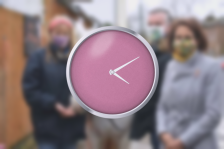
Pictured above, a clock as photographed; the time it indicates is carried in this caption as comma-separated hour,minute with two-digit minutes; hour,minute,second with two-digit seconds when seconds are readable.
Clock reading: 4,10
